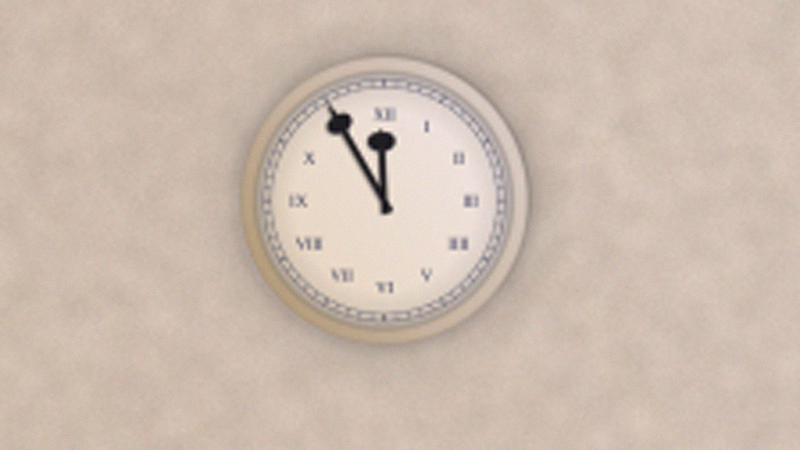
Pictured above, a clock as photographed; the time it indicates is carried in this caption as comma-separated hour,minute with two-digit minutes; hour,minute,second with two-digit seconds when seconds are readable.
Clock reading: 11,55
